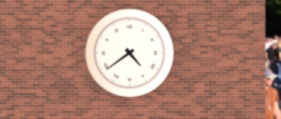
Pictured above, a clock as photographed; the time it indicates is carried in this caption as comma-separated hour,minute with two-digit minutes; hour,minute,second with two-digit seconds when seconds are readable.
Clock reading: 4,39
